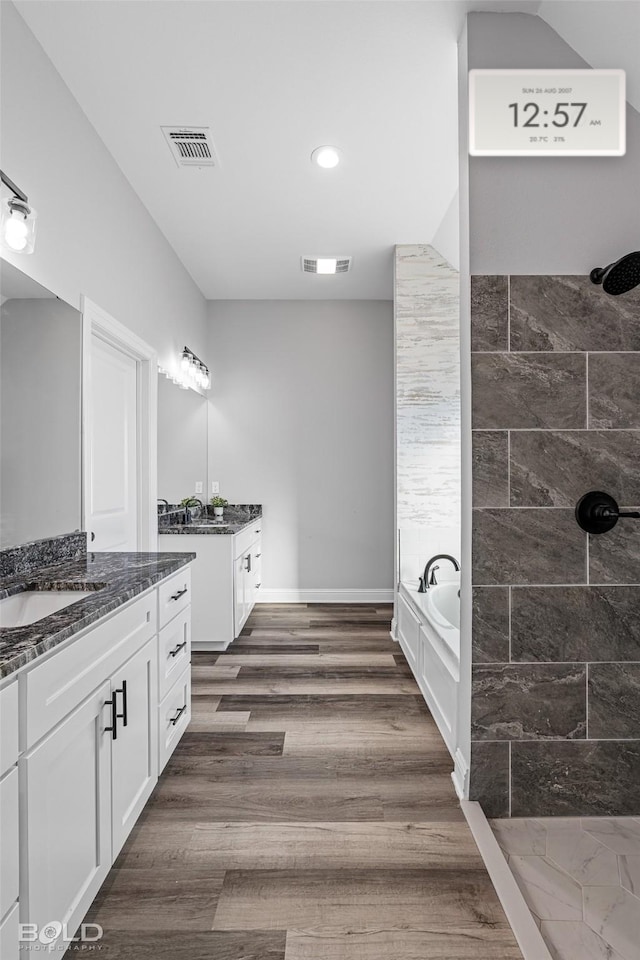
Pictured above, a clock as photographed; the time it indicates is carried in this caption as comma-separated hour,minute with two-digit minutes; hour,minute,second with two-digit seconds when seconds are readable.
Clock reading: 12,57
